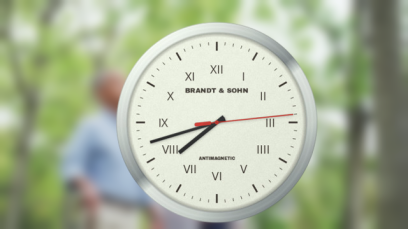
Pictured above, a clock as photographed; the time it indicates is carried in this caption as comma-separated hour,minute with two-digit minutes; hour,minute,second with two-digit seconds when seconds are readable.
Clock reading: 7,42,14
